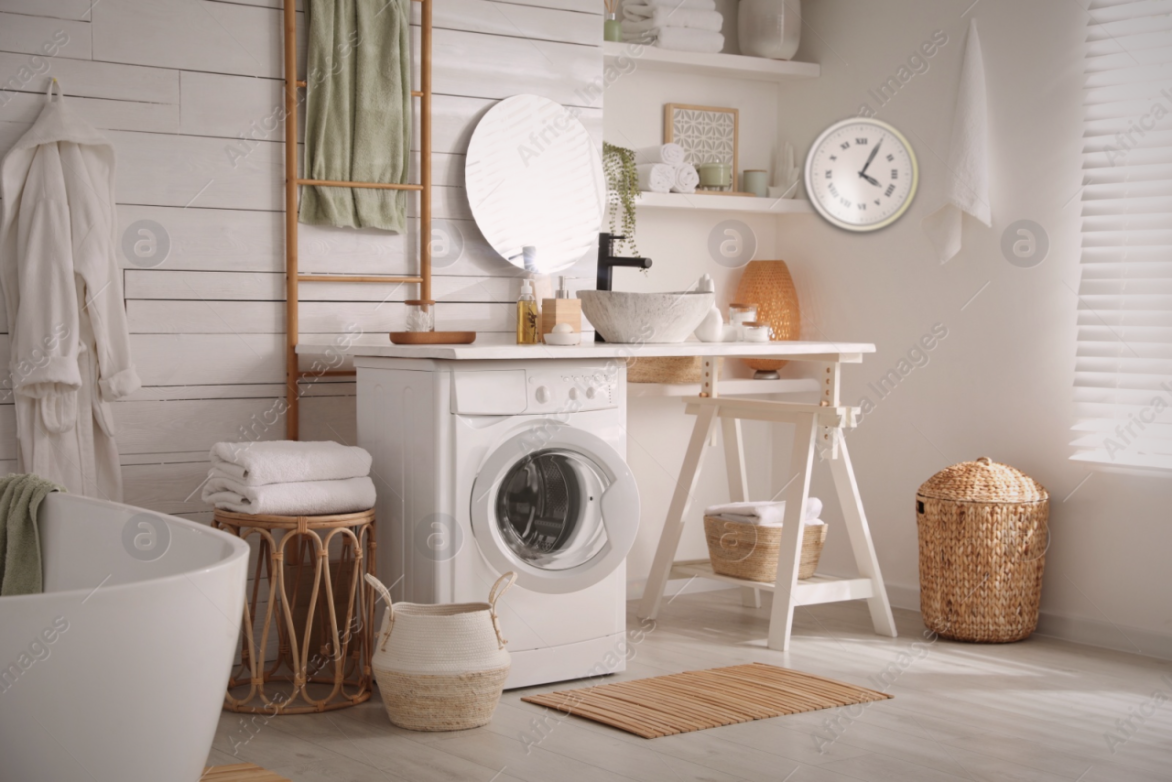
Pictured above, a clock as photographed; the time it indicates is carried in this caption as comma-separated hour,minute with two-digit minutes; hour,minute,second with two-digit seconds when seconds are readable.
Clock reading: 4,05
